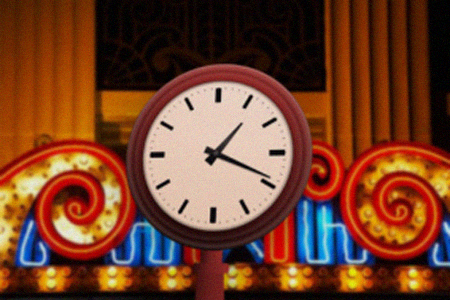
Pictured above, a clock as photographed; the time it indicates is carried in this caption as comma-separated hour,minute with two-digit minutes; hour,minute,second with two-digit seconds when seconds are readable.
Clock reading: 1,19
